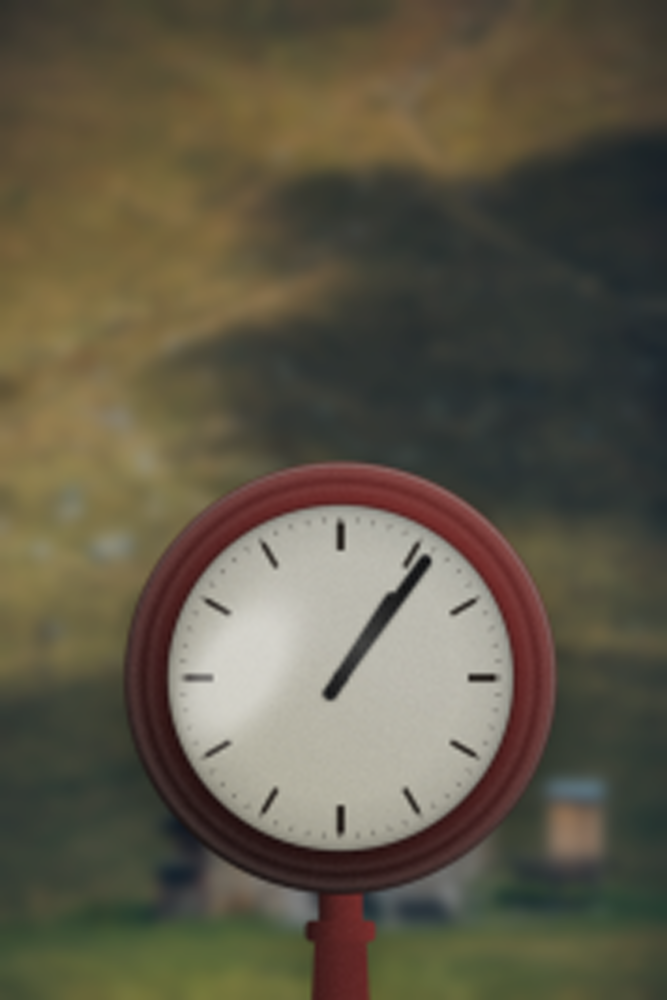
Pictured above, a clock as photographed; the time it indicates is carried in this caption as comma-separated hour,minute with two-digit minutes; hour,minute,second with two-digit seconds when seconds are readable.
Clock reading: 1,06
